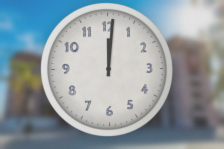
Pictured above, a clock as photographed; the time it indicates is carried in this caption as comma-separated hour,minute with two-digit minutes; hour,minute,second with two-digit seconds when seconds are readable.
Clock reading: 12,01
